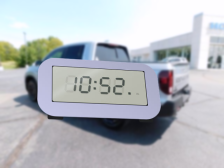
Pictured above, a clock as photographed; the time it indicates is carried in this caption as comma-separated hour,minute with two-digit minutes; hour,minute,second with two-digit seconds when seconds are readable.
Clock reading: 10,52
